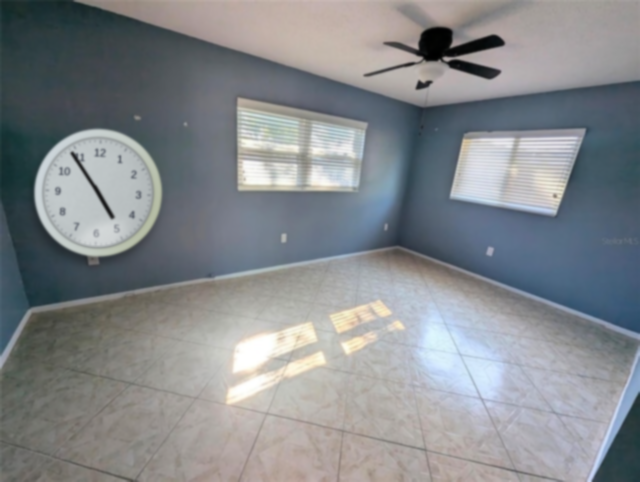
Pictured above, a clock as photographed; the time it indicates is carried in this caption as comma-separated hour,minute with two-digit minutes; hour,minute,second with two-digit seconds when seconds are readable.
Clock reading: 4,54
